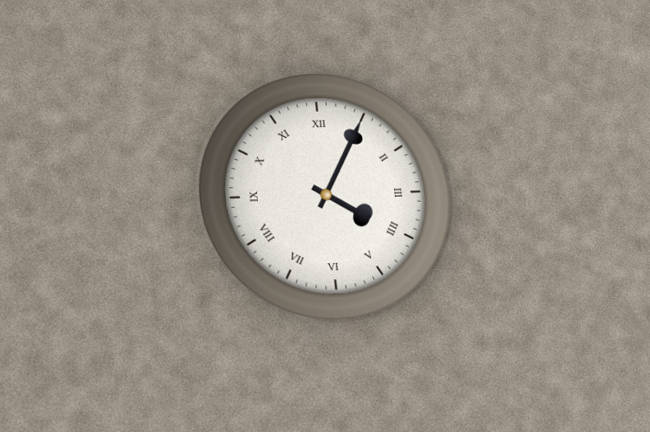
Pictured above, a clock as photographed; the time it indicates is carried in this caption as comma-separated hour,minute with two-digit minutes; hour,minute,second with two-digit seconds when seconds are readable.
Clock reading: 4,05
